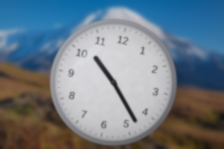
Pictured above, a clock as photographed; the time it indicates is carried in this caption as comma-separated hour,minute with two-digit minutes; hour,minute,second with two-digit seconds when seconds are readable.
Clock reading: 10,23
